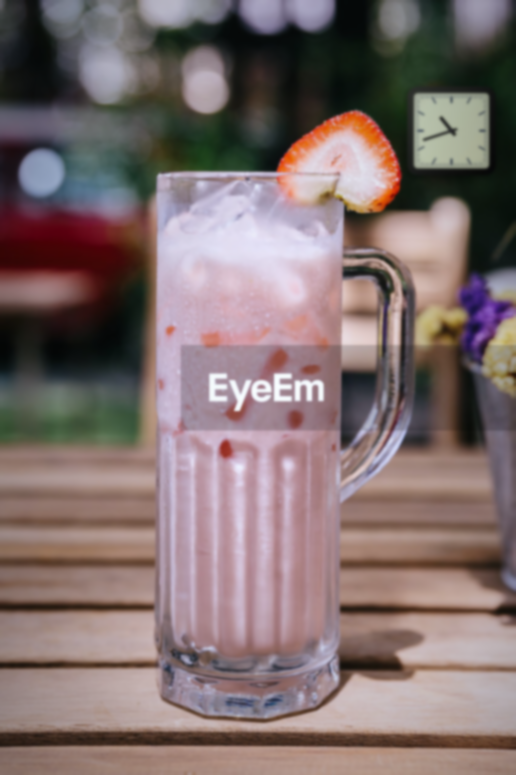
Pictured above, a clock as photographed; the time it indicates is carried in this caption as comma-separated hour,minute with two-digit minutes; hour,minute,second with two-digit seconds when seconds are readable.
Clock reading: 10,42
